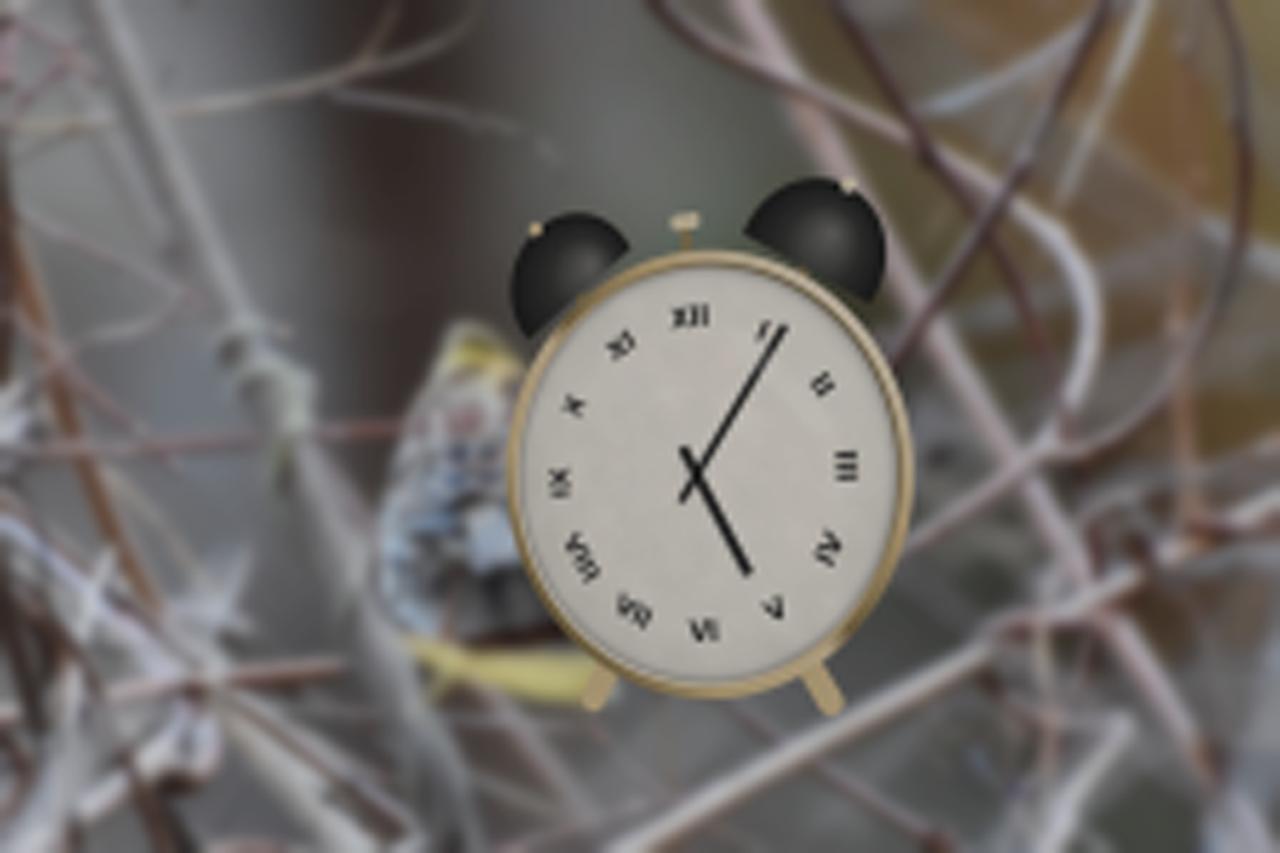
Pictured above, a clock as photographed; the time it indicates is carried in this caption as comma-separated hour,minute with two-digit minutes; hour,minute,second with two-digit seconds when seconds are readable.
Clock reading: 5,06
